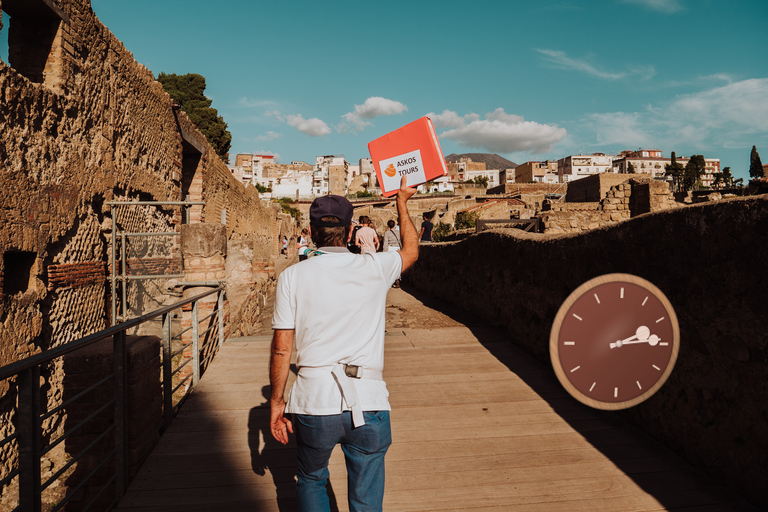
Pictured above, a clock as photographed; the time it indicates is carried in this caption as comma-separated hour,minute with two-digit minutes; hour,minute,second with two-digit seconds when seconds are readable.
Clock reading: 2,14
